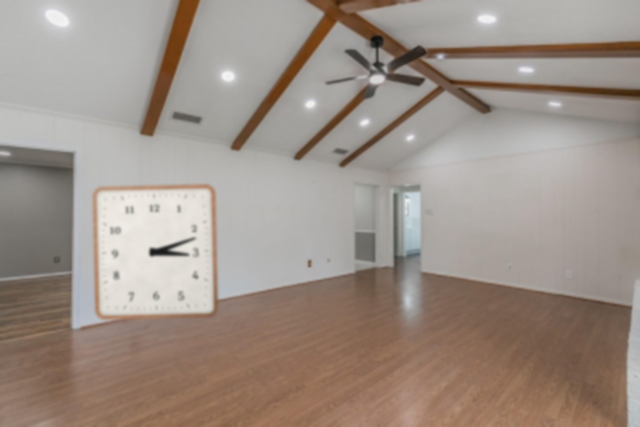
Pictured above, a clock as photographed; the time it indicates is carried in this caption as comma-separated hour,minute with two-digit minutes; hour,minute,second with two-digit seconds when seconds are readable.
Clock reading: 3,12
